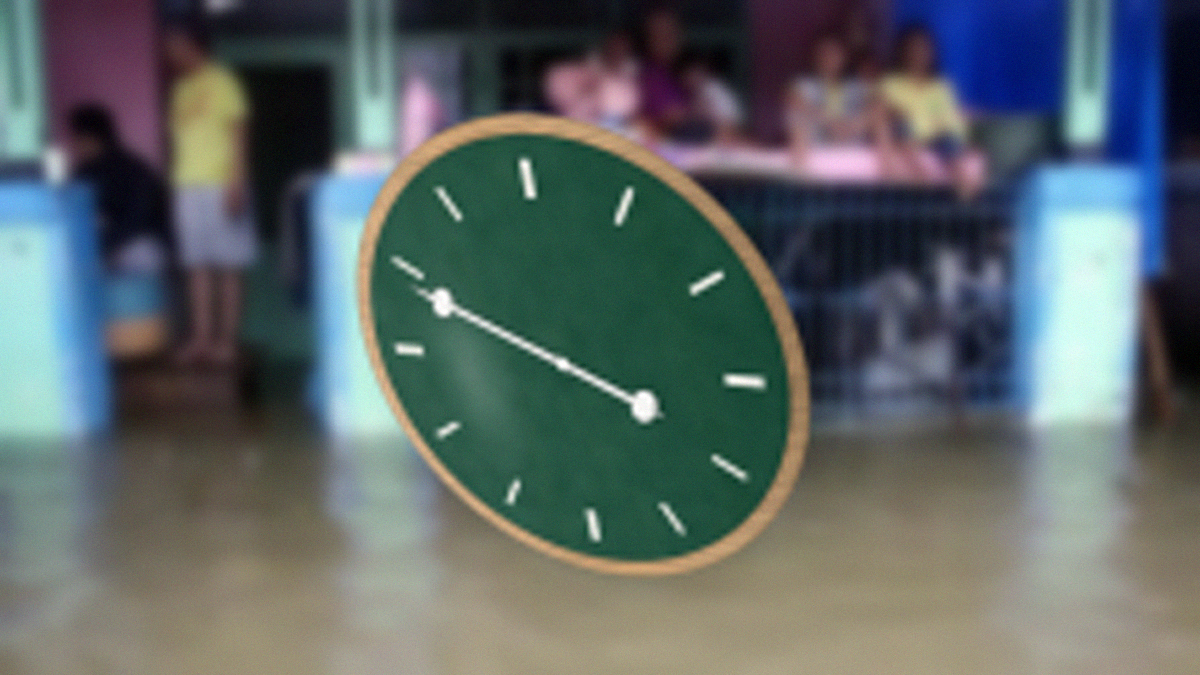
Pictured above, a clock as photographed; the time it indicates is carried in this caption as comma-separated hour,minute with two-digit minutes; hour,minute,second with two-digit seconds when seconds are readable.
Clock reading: 3,49
